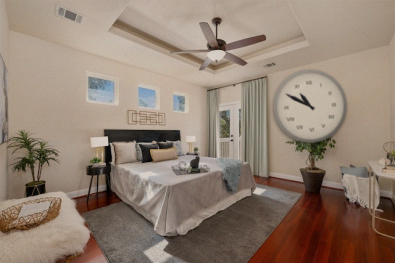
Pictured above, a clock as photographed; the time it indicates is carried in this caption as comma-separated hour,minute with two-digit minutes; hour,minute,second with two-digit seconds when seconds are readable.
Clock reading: 10,50
